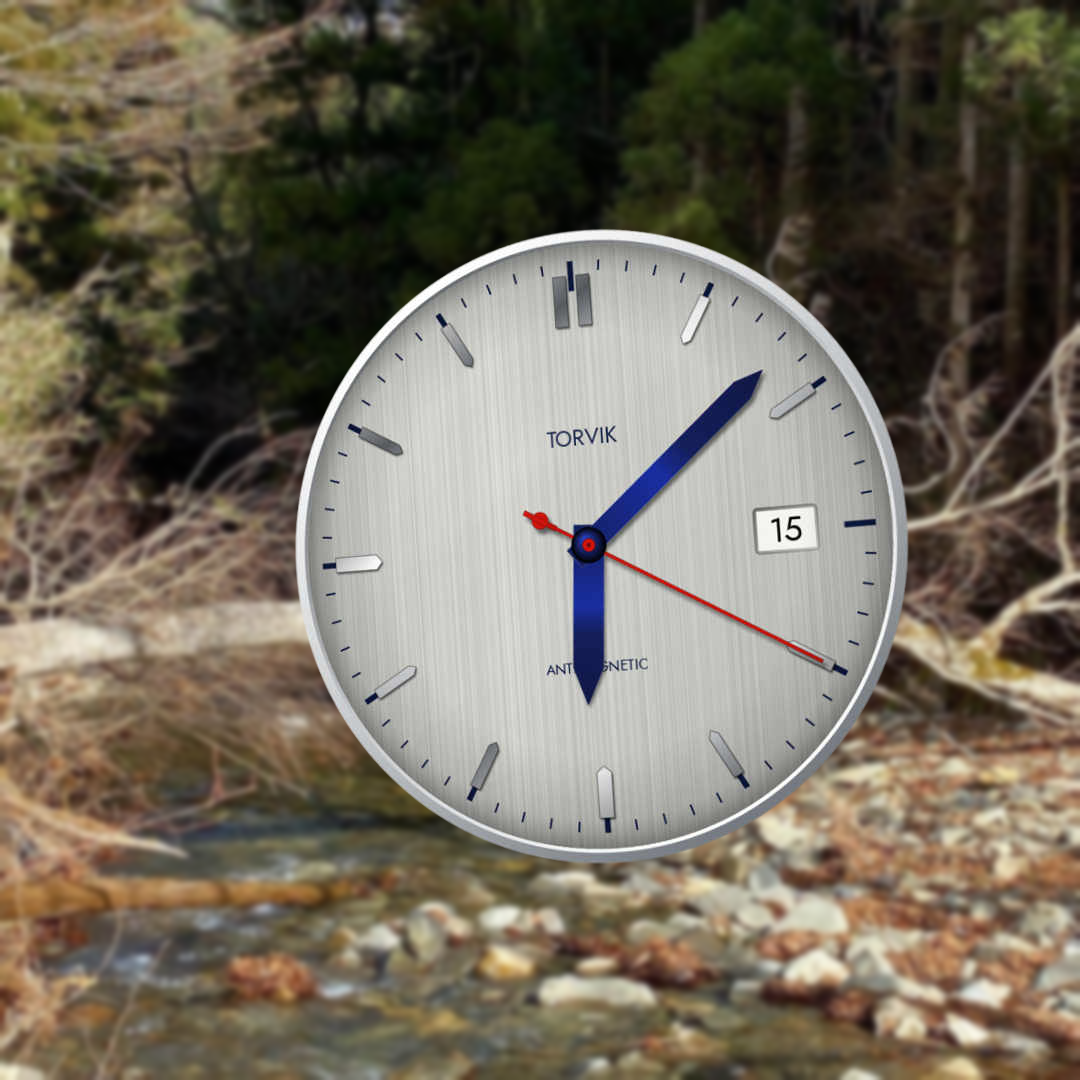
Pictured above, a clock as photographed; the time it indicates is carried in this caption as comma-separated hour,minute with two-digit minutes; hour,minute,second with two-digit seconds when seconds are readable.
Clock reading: 6,08,20
